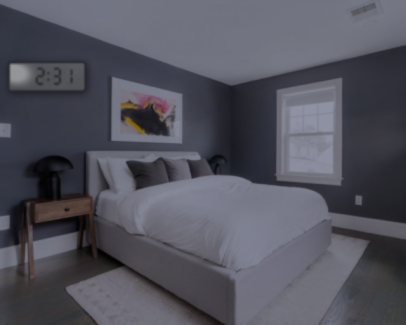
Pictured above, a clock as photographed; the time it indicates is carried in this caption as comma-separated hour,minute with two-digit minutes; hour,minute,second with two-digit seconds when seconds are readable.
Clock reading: 2,31
